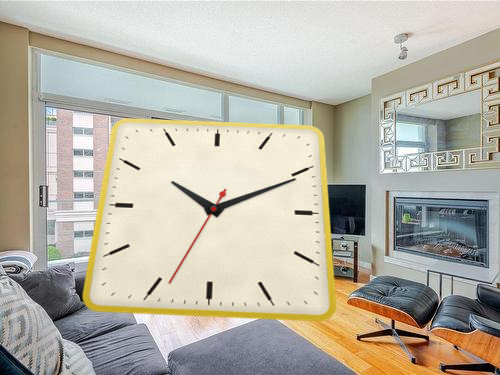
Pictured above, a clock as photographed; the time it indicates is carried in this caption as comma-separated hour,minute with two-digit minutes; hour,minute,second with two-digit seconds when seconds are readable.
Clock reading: 10,10,34
